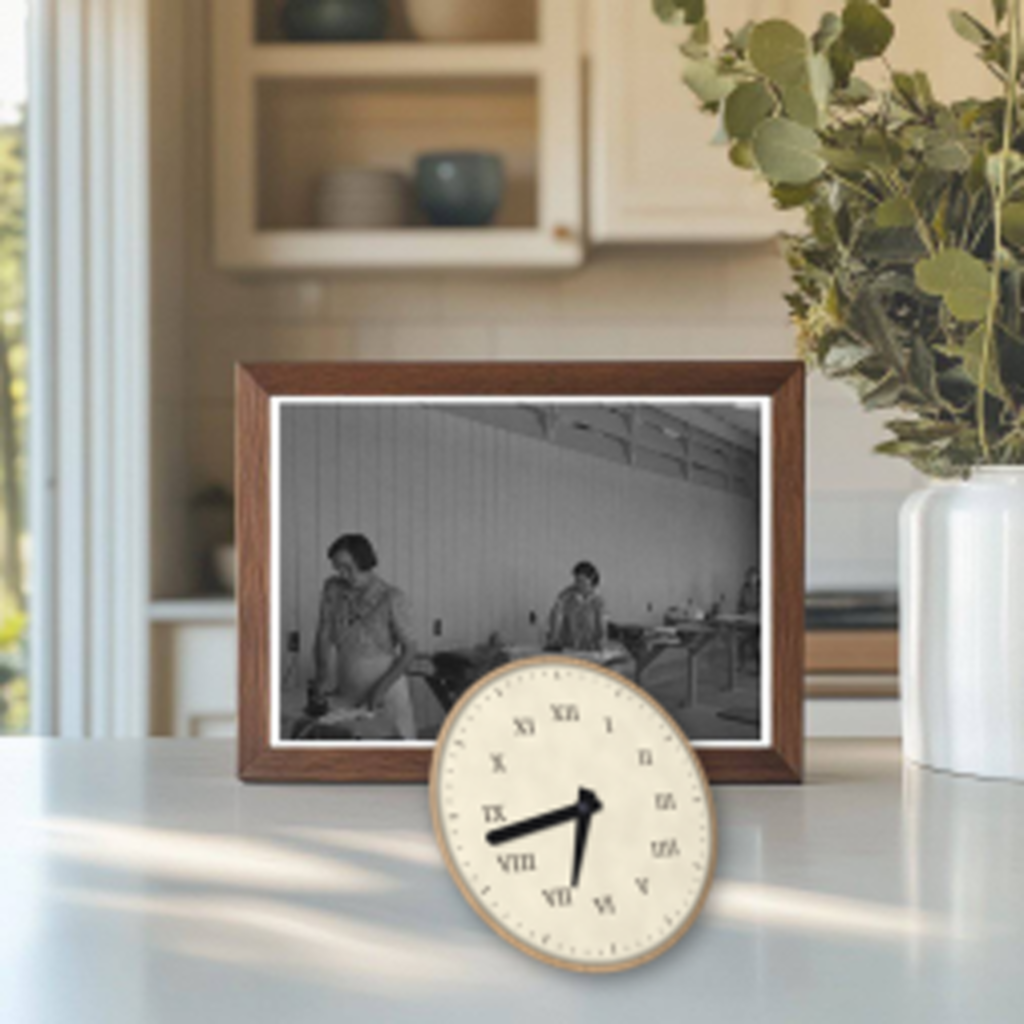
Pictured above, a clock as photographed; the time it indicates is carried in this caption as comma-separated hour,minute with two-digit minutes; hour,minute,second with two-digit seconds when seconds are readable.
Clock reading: 6,43
